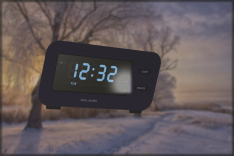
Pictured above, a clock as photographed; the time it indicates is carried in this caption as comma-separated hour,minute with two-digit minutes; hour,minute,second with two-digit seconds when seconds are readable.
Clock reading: 12,32
